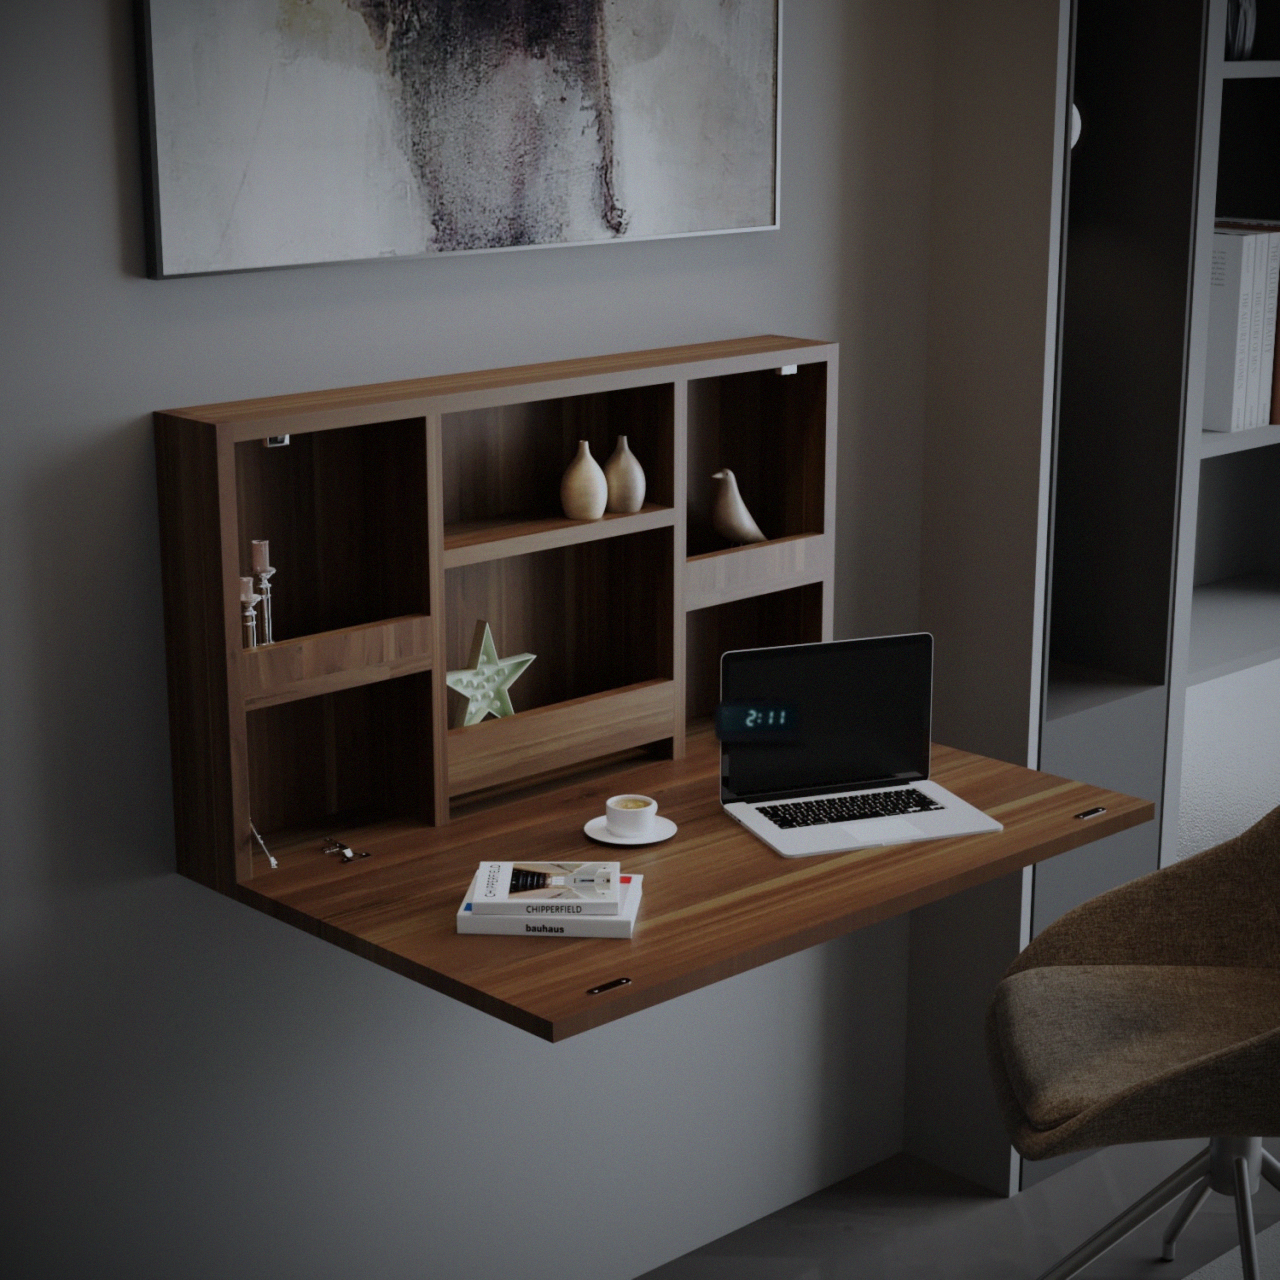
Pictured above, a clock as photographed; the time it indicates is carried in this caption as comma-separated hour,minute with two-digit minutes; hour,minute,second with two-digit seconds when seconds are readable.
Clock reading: 2,11
